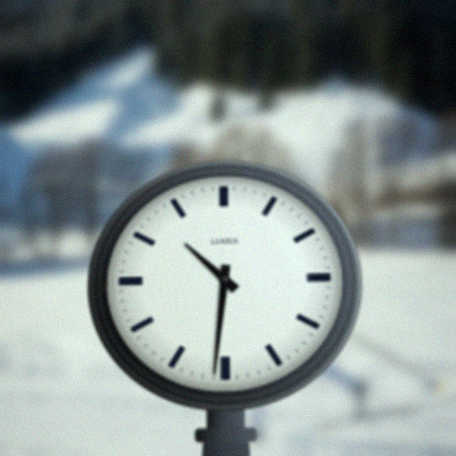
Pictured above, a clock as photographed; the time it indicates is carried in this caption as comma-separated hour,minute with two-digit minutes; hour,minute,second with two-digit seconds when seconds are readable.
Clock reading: 10,31
